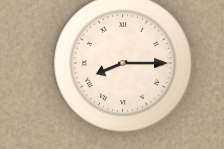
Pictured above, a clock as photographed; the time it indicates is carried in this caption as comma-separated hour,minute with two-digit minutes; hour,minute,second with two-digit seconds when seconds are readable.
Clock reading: 8,15
